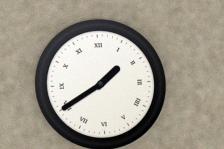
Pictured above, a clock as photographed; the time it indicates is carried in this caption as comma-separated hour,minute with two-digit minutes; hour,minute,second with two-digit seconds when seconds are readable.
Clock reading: 1,40
